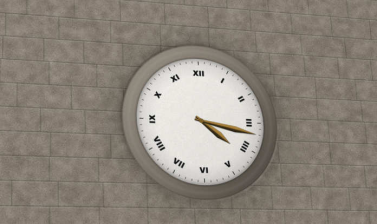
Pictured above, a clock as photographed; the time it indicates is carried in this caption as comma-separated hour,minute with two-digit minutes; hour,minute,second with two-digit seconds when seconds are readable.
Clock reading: 4,17
